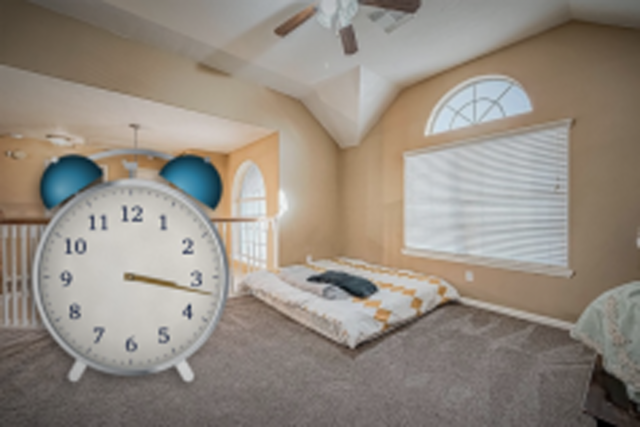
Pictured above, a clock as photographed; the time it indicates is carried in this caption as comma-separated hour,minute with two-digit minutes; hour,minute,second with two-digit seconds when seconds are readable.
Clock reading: 3,17
